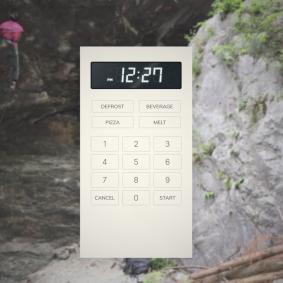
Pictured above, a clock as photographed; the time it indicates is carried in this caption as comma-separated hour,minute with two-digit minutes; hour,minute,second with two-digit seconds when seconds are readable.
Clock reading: 12,27
